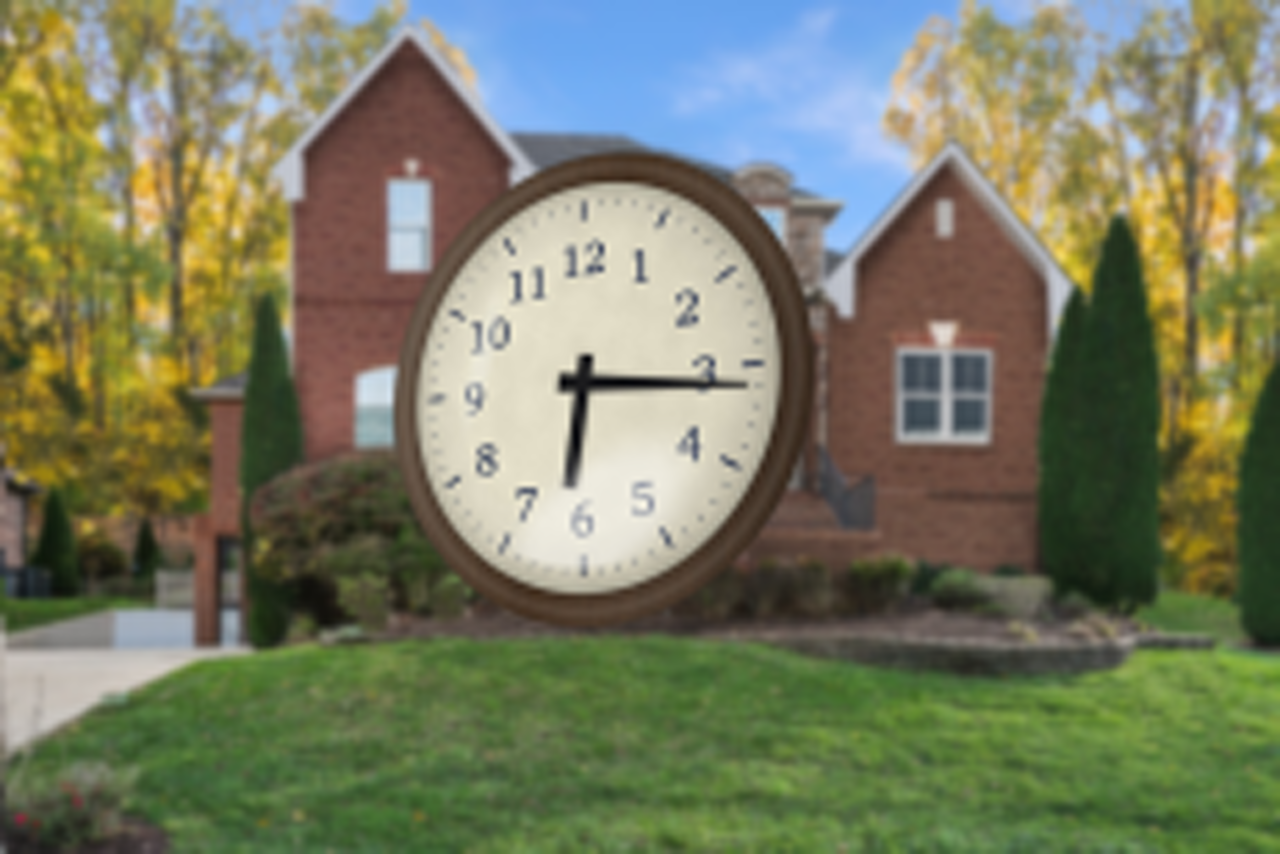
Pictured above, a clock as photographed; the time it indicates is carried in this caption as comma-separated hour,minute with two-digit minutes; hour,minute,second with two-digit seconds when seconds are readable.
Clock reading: 6,16
